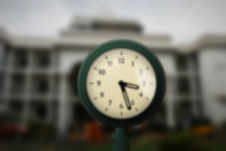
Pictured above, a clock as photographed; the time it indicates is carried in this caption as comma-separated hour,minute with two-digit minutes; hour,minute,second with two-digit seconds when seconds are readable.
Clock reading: 3,27
